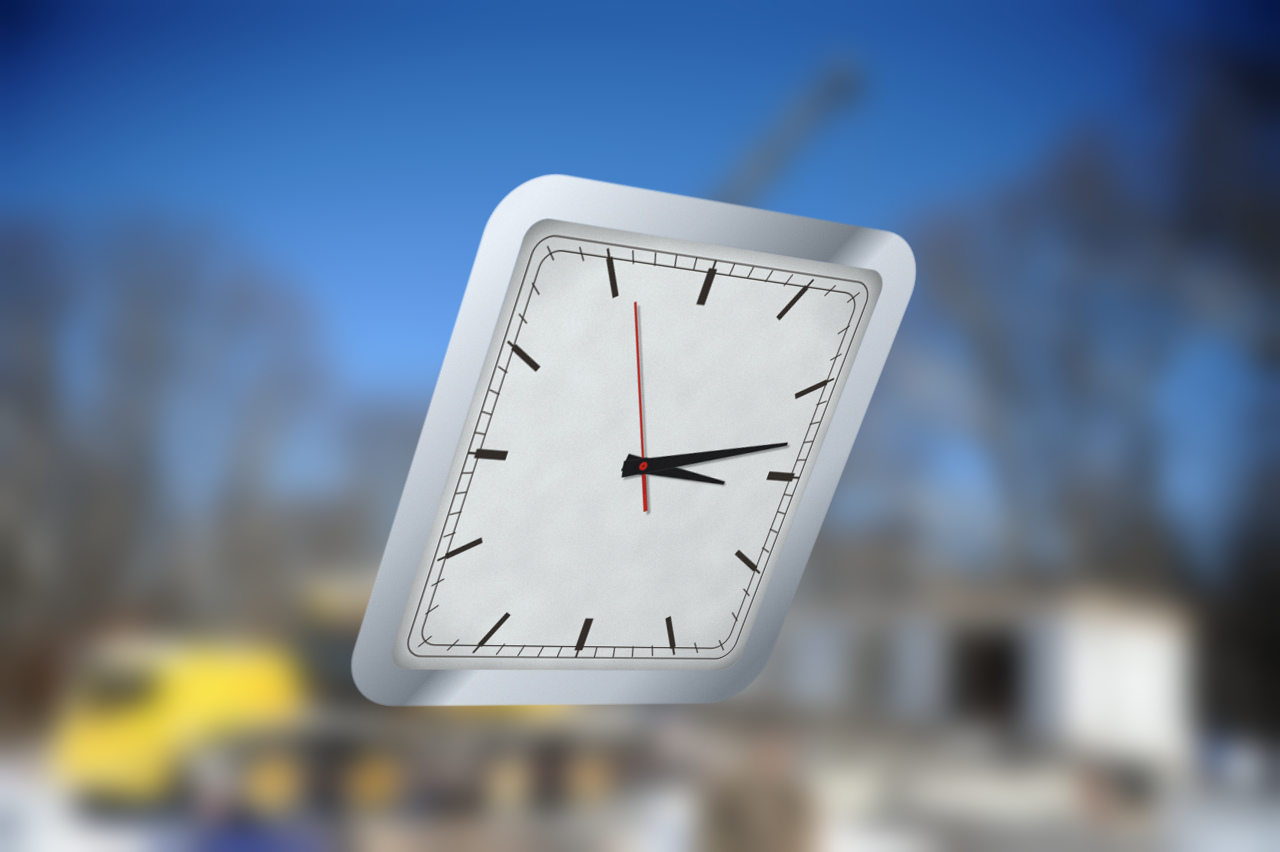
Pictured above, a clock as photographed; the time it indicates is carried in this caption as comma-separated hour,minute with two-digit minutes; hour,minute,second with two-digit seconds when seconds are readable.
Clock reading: 3,12,56
